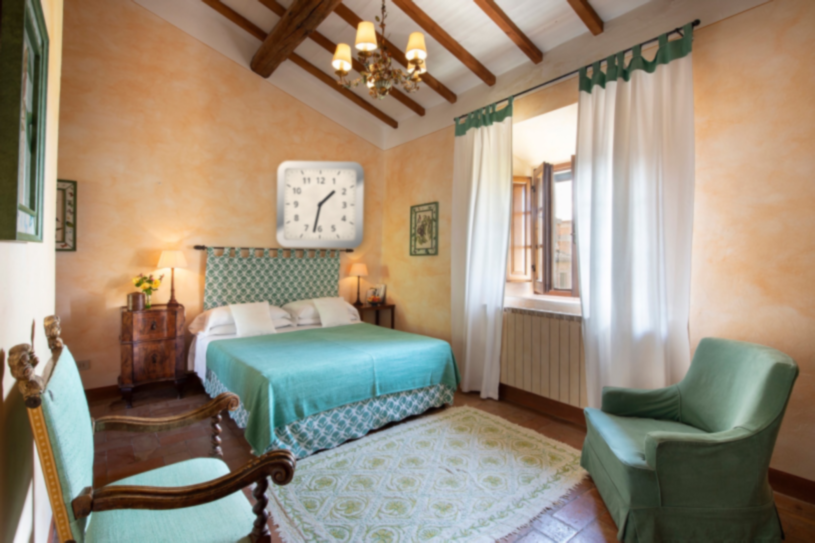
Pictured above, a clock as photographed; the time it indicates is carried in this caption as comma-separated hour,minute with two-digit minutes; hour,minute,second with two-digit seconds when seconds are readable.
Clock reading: 1,32
